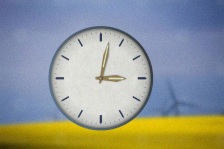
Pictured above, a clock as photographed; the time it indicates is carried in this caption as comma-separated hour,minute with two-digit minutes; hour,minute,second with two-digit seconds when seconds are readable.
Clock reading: 3,02
